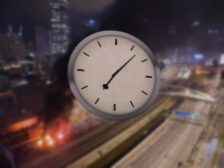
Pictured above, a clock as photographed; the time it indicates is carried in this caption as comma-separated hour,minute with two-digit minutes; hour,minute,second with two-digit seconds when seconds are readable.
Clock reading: 7,07
